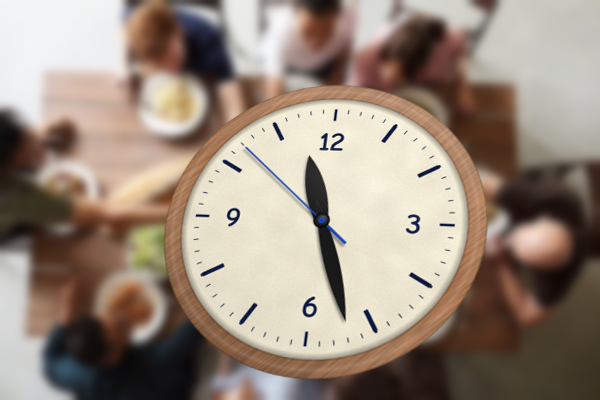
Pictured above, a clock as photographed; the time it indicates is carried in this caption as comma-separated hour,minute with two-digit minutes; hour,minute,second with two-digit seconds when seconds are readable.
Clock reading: 11,26,52
